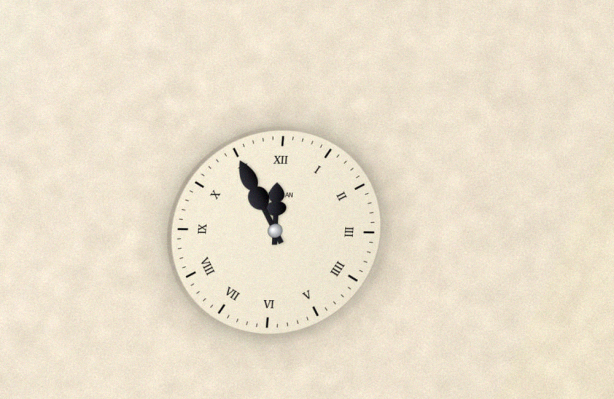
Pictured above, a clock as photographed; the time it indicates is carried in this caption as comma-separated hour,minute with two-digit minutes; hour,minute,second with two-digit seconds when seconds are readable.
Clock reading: 11,55
